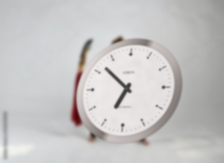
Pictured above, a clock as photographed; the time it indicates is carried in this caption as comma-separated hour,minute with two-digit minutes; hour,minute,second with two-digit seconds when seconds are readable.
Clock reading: 6,52
